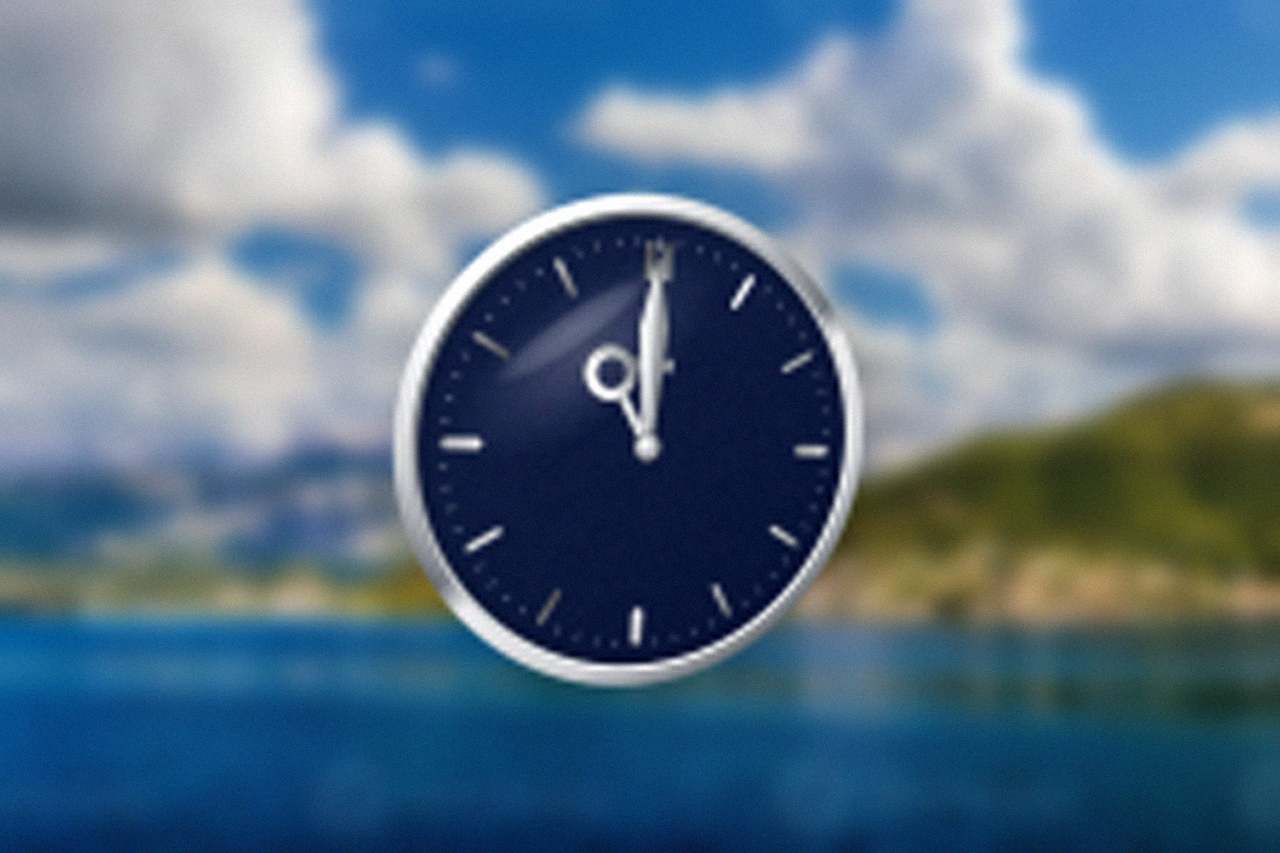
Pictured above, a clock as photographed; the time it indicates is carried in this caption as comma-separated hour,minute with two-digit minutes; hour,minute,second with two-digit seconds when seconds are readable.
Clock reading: 11,00
